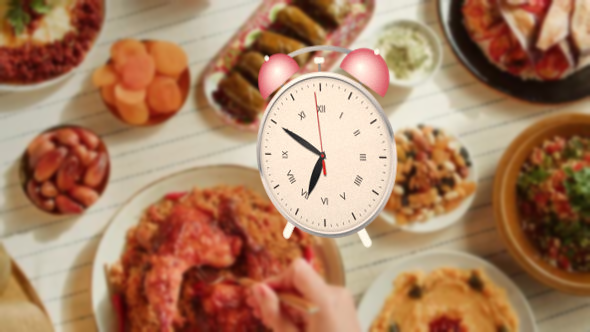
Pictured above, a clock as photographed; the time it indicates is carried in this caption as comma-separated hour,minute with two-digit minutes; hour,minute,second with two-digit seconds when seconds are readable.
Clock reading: 6,49,59
